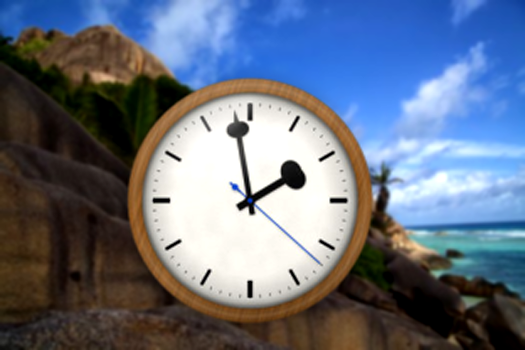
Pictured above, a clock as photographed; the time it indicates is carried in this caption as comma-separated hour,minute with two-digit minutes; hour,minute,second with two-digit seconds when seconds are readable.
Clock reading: 1,58,22
